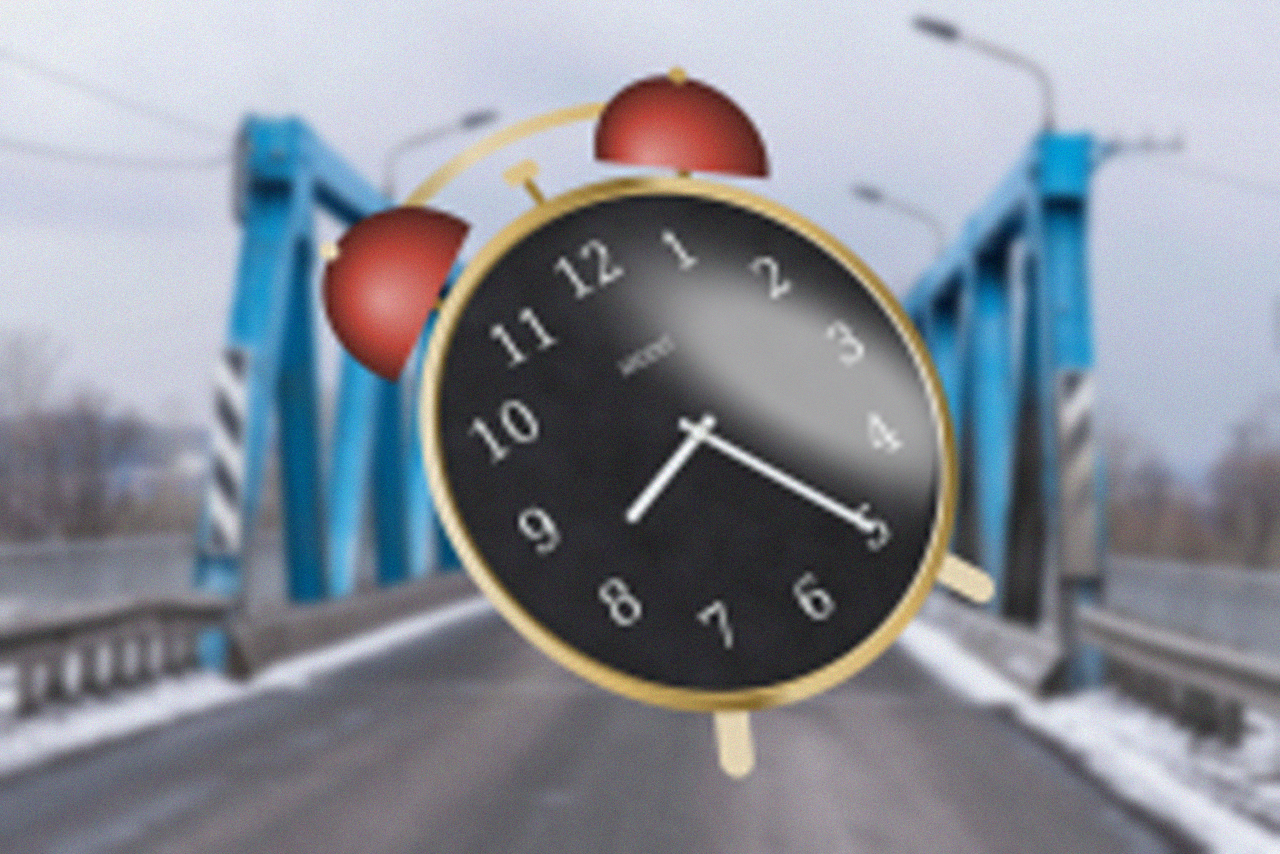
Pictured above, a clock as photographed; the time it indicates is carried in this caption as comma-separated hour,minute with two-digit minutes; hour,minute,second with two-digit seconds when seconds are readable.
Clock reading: 8,25
